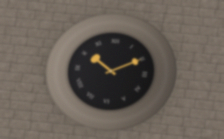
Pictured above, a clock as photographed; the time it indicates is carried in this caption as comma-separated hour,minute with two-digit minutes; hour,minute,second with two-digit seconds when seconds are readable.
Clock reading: 10,10
